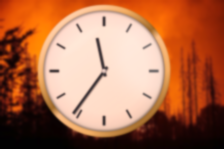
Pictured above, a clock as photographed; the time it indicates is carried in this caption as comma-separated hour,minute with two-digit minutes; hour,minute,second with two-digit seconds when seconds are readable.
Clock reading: 11,36
